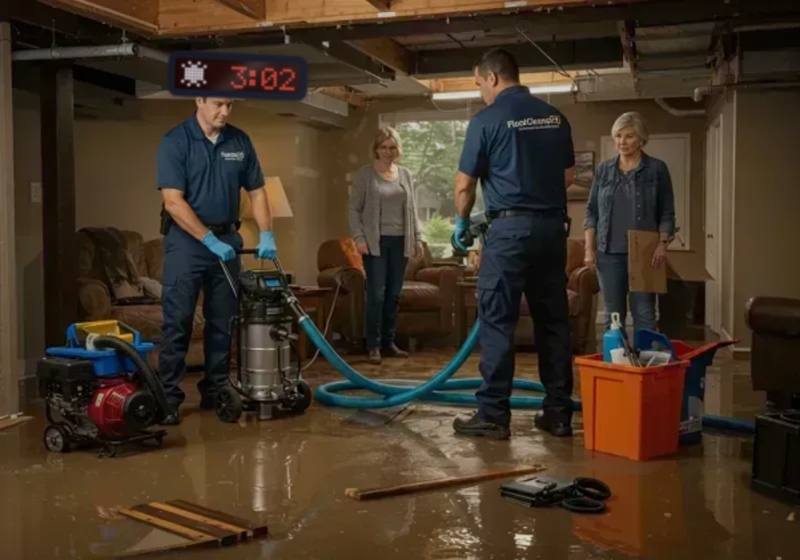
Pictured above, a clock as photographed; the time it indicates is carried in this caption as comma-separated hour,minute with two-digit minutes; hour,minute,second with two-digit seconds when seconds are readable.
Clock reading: 3,02
